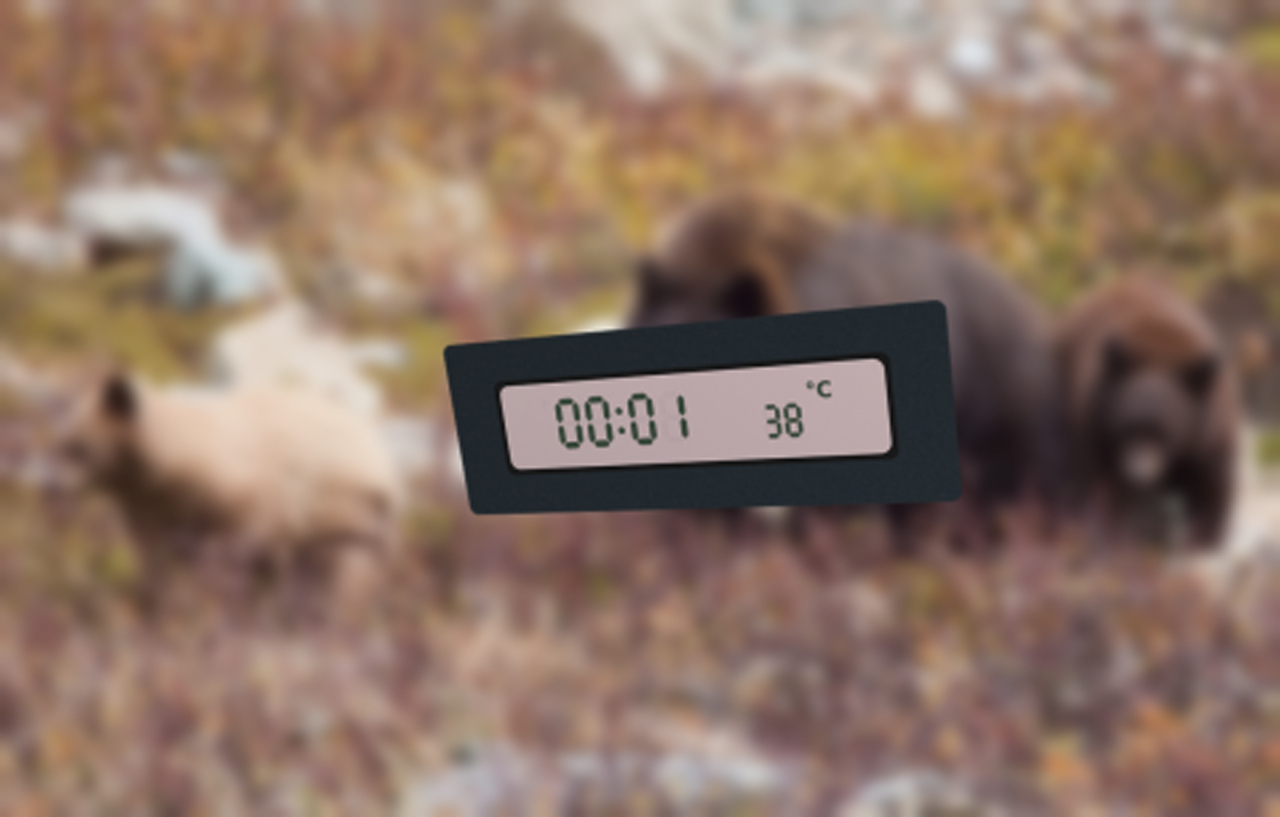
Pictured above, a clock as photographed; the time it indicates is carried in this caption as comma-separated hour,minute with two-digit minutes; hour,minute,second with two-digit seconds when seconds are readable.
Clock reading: 0,01
